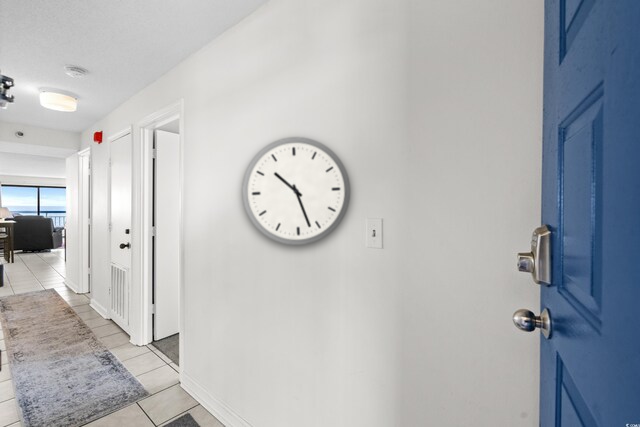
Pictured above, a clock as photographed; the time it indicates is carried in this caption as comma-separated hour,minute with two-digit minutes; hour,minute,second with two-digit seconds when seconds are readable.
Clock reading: 10,27
